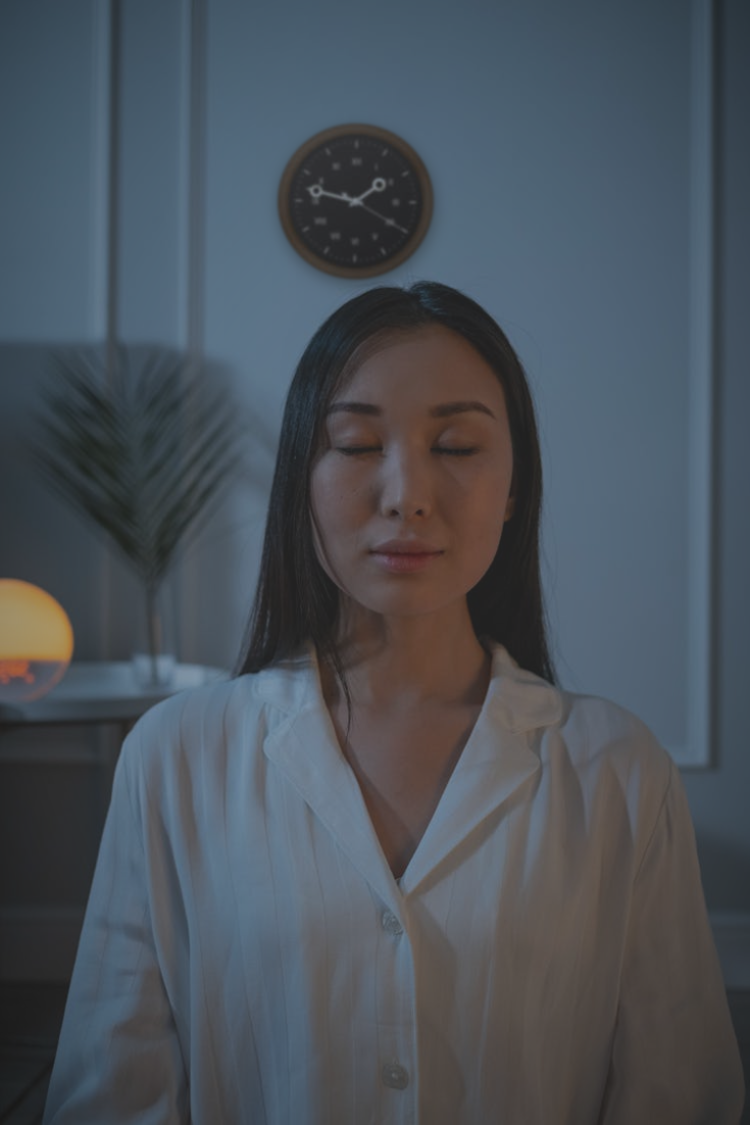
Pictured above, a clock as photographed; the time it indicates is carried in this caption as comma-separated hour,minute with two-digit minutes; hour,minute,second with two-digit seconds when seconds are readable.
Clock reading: 1,47,20
